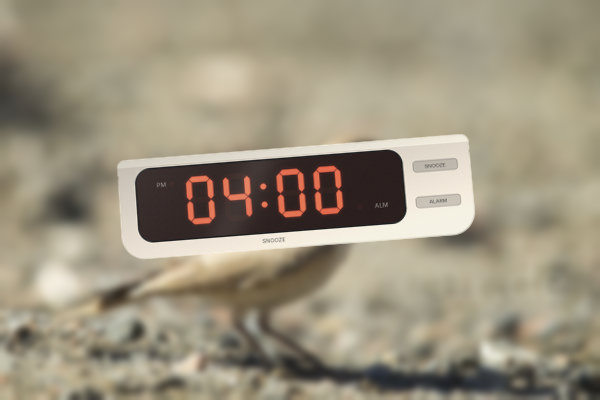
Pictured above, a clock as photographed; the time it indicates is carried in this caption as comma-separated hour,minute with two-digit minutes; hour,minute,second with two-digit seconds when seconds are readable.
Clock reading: 4,00
